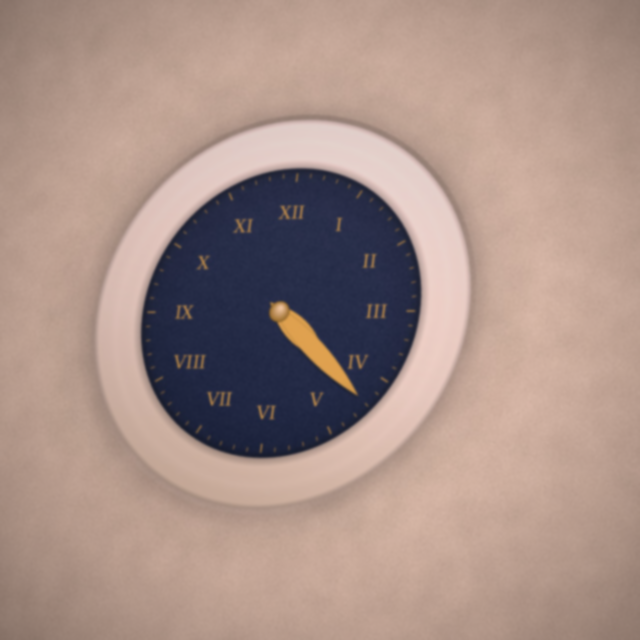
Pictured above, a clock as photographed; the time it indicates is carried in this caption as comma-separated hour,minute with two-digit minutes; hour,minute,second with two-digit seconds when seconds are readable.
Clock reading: 4,22
